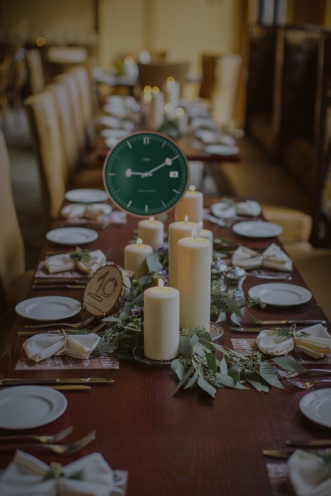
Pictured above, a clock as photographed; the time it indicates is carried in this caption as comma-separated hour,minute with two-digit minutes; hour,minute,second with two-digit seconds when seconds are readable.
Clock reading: 9,10
